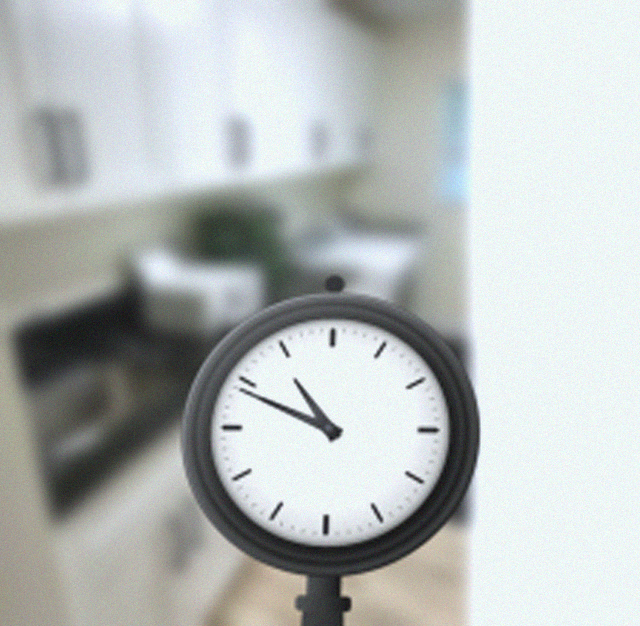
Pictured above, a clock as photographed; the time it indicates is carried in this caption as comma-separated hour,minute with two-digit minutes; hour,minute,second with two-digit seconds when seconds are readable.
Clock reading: 10,49
